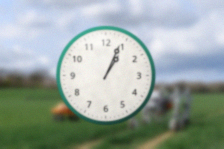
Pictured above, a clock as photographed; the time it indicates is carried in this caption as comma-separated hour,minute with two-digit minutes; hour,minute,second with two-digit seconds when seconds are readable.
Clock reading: 1,04
